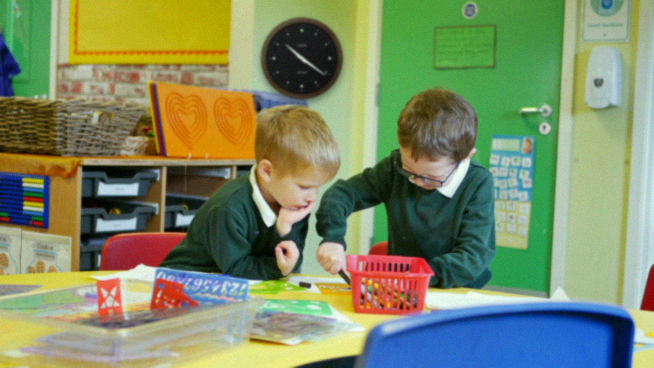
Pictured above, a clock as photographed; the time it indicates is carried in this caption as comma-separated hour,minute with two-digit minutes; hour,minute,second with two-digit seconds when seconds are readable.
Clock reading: 10,21
